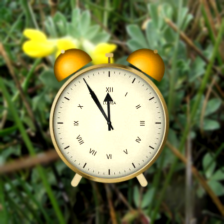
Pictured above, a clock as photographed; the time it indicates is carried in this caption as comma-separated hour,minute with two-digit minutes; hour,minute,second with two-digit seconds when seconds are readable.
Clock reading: 11,55
